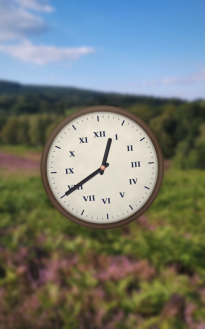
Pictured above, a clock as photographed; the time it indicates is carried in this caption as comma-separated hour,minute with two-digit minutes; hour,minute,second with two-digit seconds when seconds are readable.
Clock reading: 12,40
